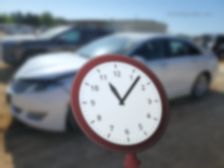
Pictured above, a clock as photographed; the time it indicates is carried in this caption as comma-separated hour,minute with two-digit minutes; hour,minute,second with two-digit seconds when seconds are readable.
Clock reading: 11,07
